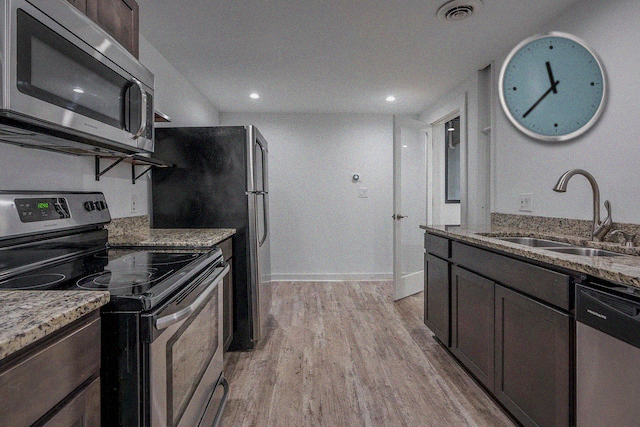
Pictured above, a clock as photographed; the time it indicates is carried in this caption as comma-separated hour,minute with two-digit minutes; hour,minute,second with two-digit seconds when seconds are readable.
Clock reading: 11,38
